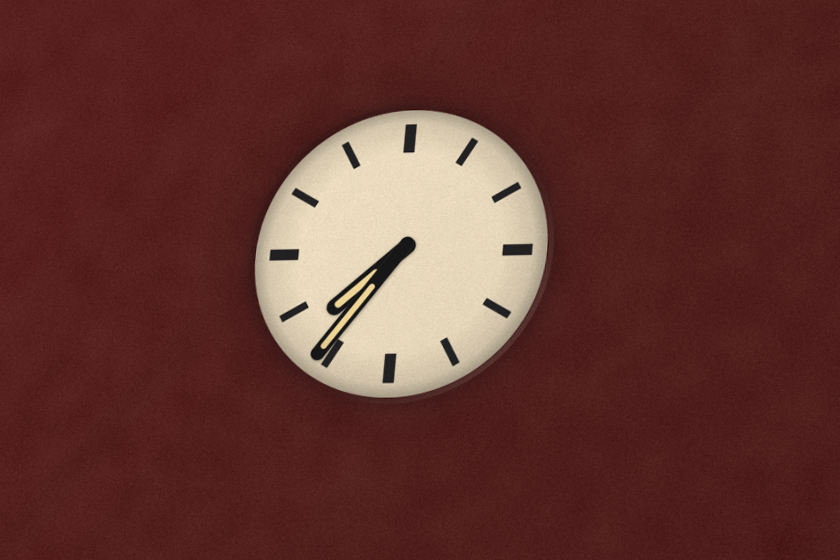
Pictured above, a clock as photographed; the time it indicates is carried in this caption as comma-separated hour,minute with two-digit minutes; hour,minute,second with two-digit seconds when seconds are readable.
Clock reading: 7,36
